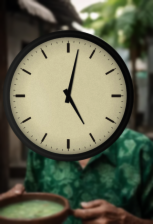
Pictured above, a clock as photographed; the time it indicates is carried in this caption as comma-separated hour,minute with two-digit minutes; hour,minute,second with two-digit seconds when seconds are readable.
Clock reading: 5,02
